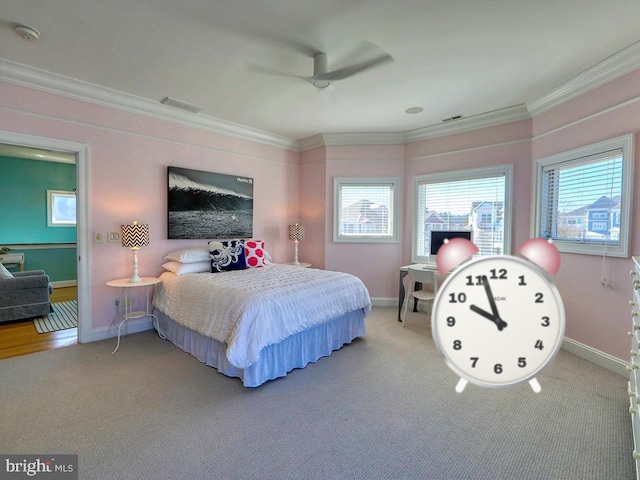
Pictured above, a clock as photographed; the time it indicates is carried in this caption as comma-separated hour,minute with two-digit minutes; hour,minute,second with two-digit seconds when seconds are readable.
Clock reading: 9,57
